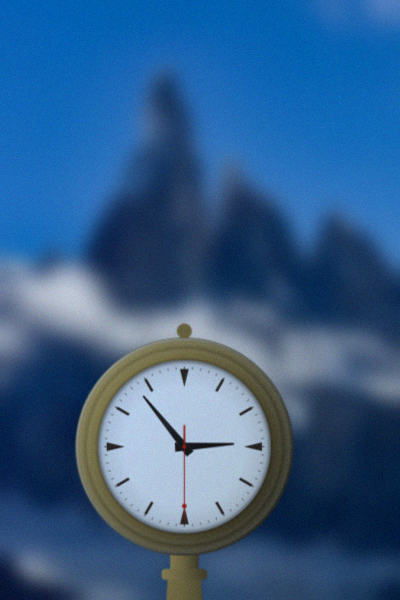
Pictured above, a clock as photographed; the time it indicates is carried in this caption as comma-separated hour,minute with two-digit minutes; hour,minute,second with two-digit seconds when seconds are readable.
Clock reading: 2,53,30
